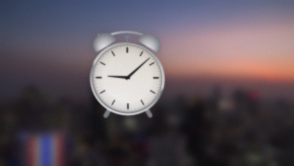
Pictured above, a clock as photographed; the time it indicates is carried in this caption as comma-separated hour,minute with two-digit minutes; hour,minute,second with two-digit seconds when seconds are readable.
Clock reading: 9,08
